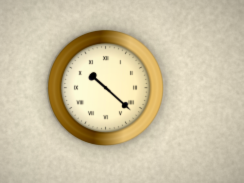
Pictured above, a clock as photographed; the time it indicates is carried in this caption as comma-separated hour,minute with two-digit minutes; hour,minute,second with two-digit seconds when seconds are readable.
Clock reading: 10,22
